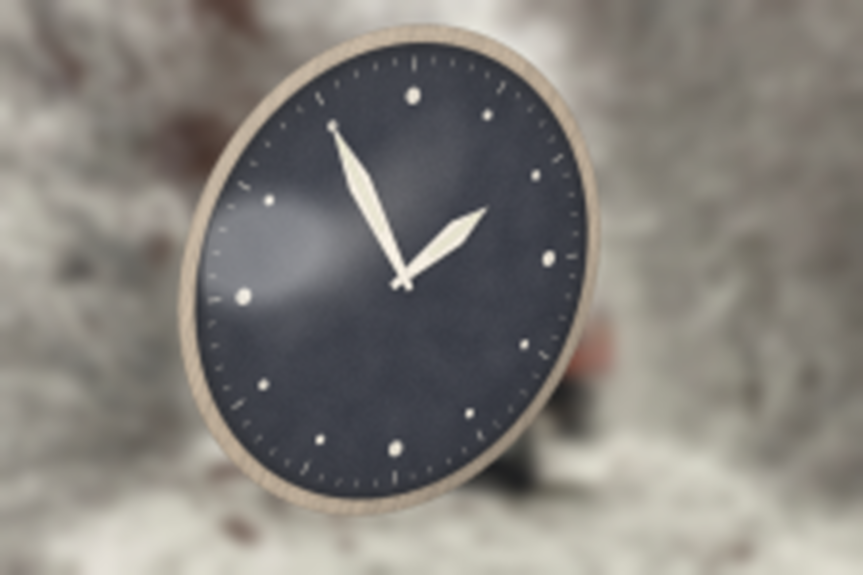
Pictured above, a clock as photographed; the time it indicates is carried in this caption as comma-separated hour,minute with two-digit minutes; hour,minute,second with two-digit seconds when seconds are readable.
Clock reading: 1,55
